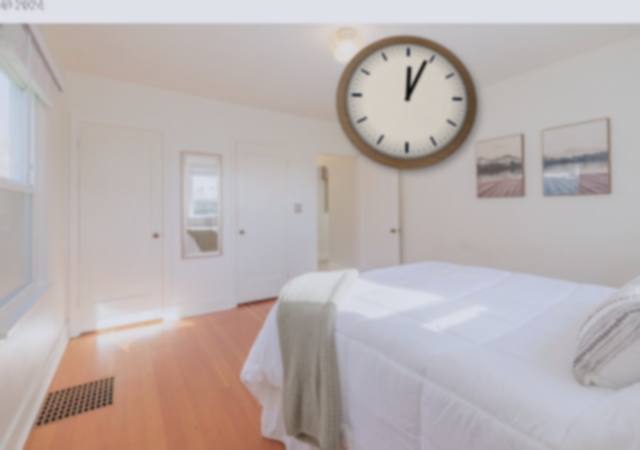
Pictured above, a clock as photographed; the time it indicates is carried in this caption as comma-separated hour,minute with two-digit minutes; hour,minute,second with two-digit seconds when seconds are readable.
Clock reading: 12,04
